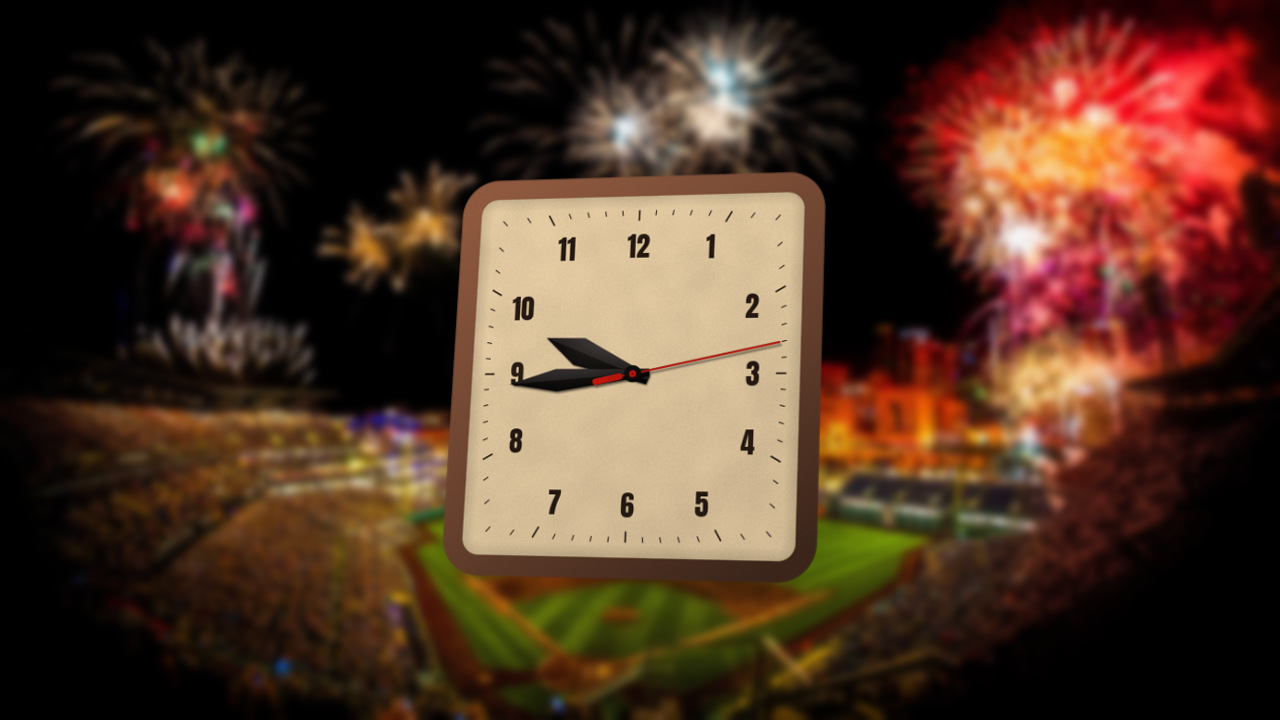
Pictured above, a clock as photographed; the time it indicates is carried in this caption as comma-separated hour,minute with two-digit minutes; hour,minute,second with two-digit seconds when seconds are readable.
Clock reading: 9,44,13
